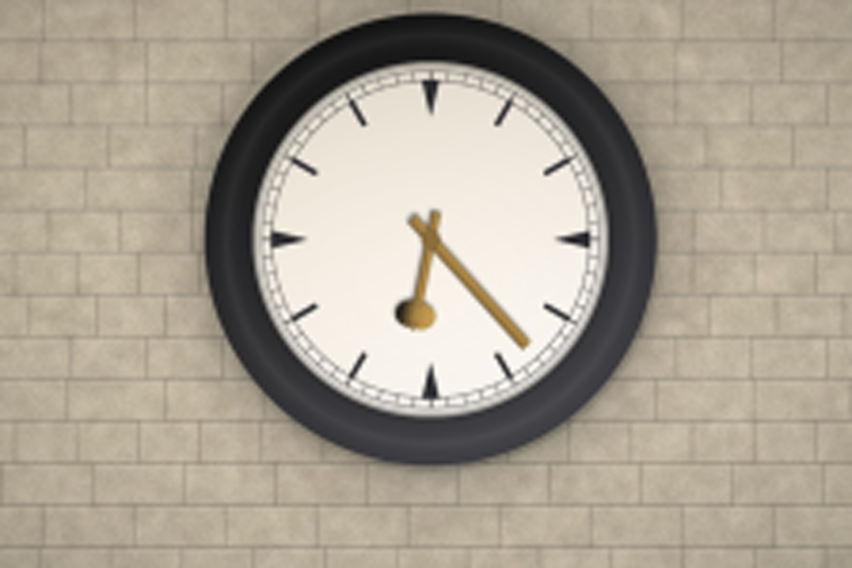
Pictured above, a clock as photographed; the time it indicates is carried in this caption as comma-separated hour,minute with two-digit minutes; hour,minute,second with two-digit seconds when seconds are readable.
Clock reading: 6,23
